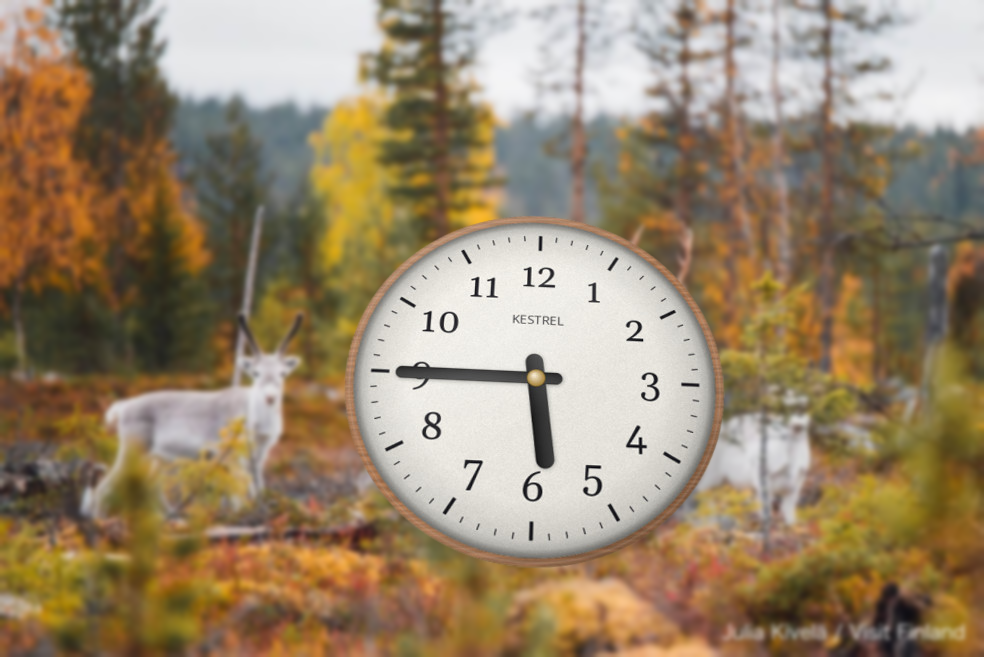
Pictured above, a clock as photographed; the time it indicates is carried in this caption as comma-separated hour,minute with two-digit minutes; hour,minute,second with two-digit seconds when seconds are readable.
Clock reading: 5,45
